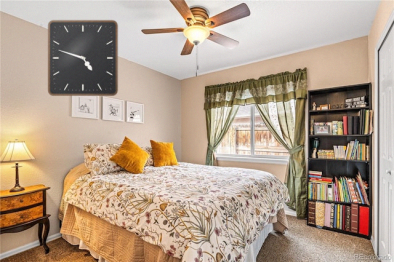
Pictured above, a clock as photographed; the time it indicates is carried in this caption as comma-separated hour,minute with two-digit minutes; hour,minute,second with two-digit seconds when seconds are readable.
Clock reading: 4,48
